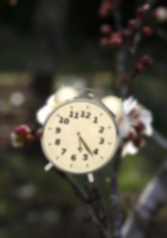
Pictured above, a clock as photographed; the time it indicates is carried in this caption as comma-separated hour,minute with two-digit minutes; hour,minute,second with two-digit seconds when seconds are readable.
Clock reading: 5,22
